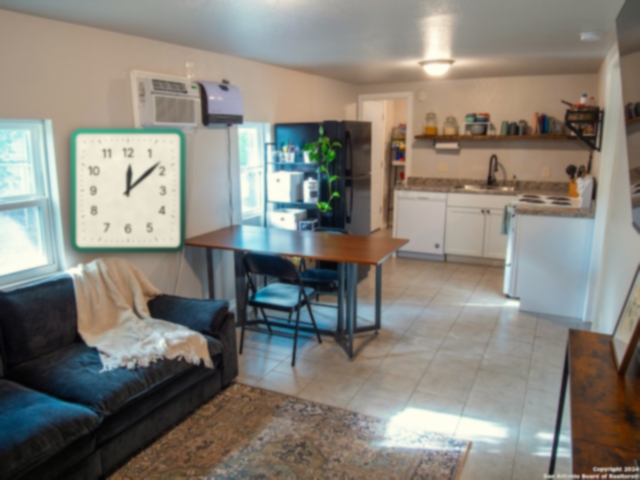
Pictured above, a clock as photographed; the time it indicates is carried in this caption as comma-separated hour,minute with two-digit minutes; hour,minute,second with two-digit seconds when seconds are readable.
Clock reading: 12,08
